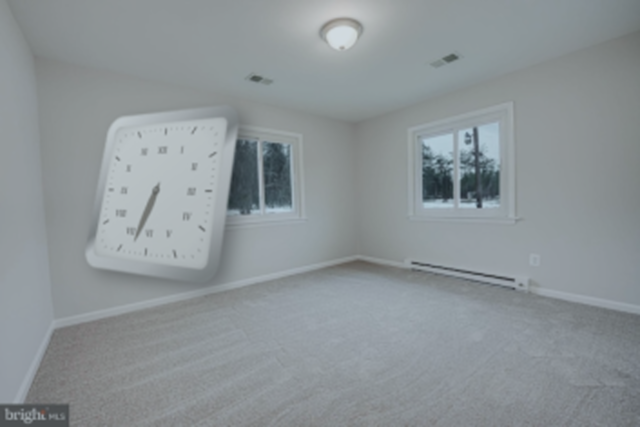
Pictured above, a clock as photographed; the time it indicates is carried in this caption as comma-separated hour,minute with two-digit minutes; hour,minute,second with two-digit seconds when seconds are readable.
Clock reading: 6,33
